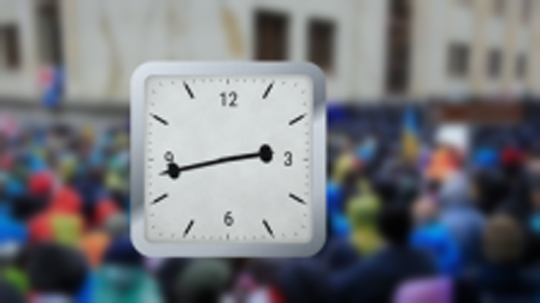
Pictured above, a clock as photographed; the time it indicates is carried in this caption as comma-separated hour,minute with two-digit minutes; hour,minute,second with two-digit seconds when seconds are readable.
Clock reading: 2,43
